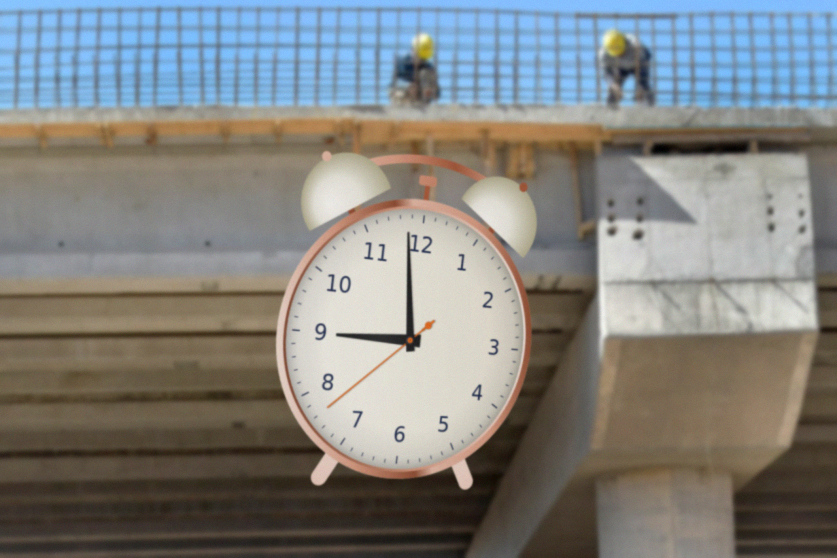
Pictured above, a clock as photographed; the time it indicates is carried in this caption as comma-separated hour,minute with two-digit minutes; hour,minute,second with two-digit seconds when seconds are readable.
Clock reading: 8,58,38
